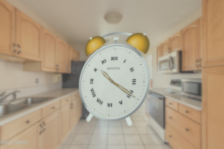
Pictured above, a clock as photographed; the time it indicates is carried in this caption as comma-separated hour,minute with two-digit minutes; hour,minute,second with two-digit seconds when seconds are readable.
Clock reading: 10,20
